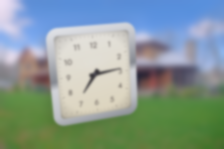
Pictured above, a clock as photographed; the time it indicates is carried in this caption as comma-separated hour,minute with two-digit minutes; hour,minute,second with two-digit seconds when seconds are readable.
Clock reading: 7,14
